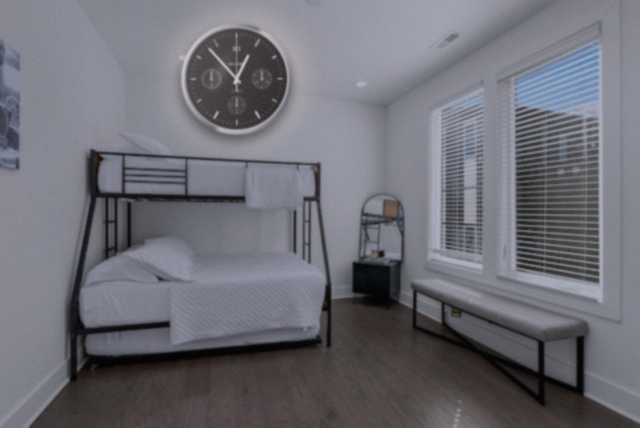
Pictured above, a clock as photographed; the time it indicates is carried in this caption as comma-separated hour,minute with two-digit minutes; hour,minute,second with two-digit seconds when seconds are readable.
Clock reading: 12,53
